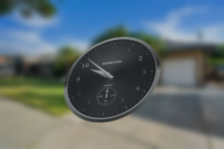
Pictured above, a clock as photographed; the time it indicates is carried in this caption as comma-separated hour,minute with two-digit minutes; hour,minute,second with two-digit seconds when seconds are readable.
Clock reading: 9,52
